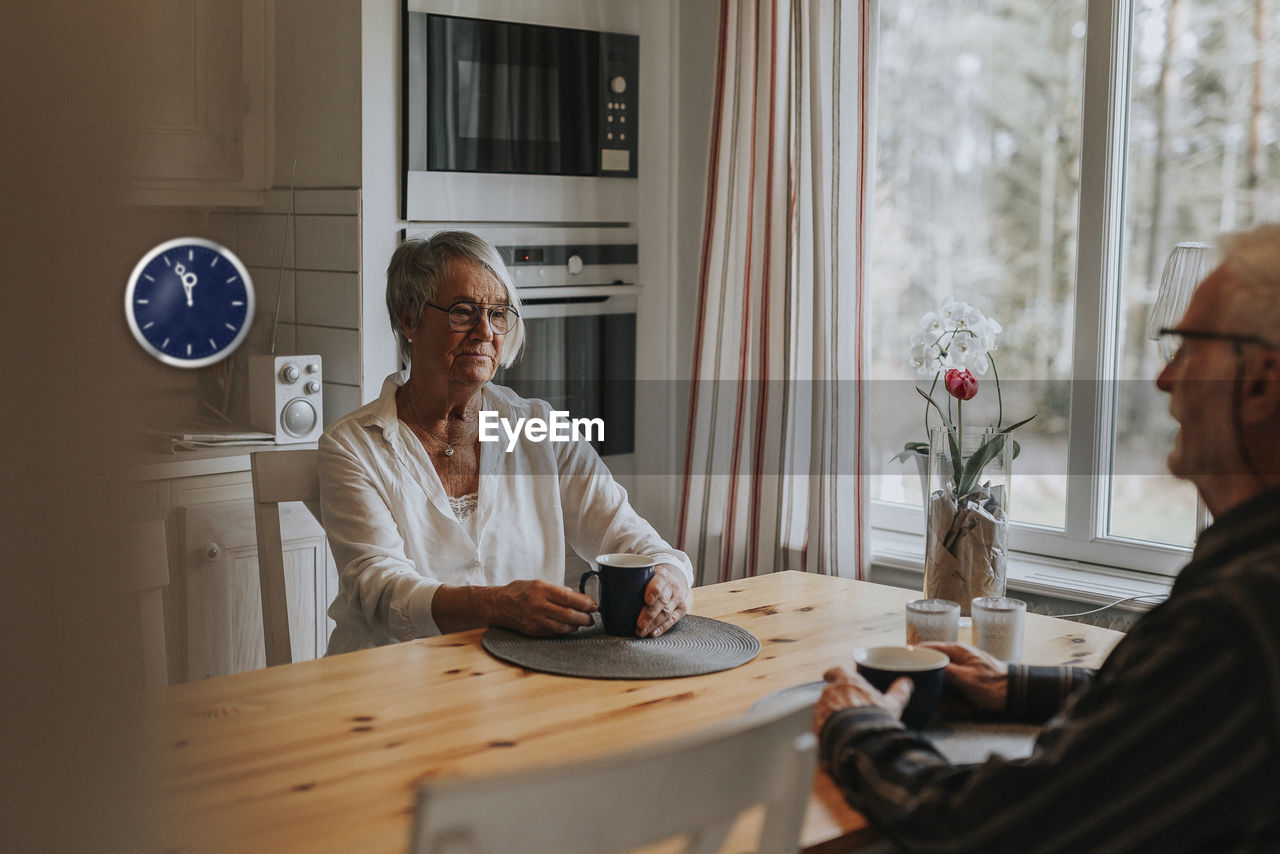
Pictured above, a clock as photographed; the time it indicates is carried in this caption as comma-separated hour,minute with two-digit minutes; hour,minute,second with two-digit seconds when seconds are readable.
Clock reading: 11,57
